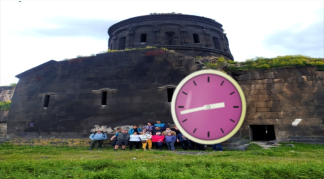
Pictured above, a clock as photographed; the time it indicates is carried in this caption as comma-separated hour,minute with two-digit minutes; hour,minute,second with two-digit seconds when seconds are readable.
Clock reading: 2,43
